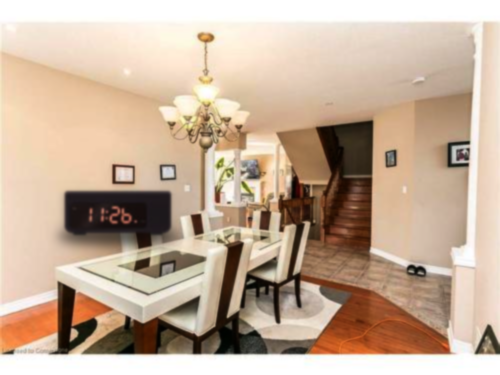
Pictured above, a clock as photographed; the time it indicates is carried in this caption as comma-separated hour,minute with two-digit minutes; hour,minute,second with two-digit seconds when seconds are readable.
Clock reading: 11,26
